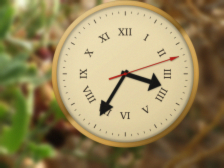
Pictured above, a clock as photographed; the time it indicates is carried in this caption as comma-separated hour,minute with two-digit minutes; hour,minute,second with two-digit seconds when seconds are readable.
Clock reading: 3,35,12
